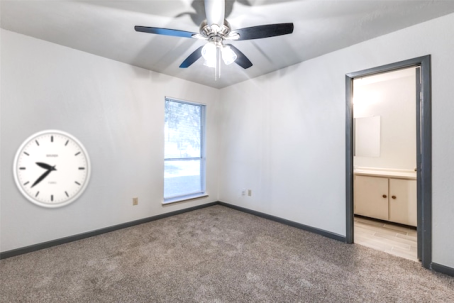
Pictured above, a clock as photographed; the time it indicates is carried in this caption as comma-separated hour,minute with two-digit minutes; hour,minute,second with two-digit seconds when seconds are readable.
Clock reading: 9,38
